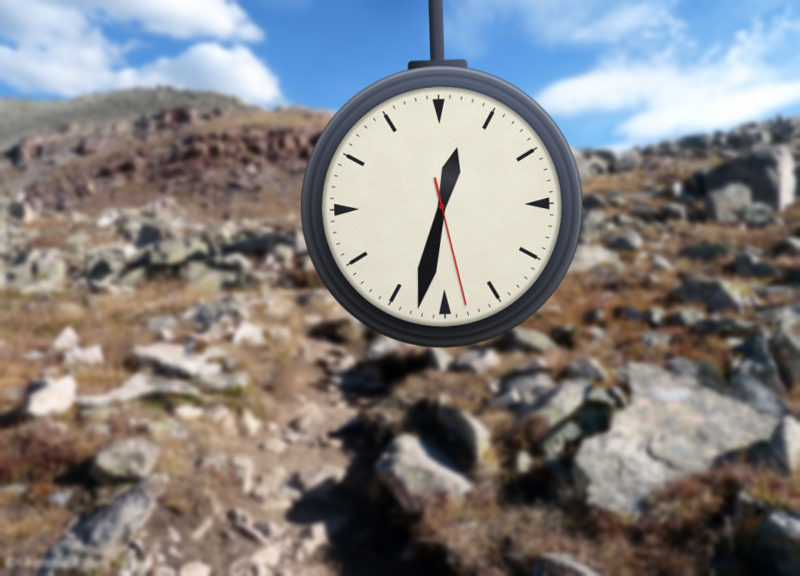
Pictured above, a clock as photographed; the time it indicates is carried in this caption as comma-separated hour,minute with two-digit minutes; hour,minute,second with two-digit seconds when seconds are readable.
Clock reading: 12,32,28
